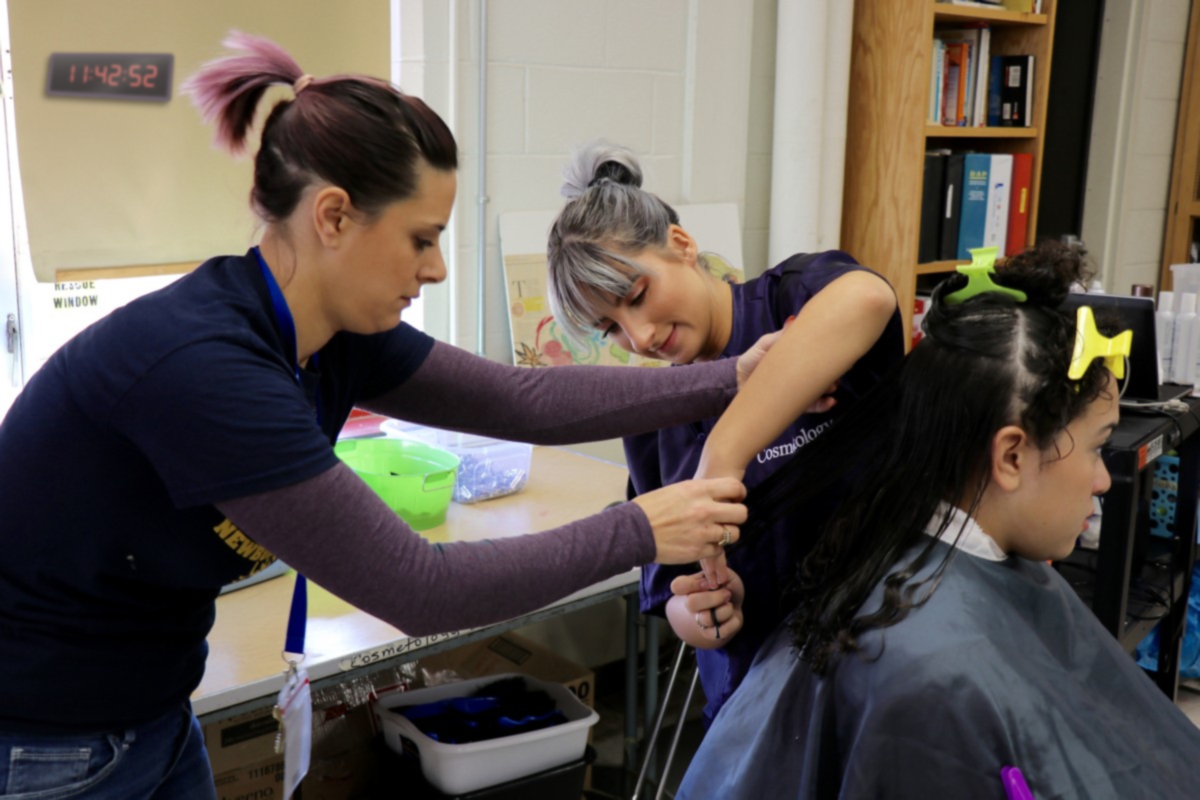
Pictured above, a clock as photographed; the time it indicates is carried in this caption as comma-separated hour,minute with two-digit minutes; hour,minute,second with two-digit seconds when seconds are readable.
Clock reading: 11,42,52
